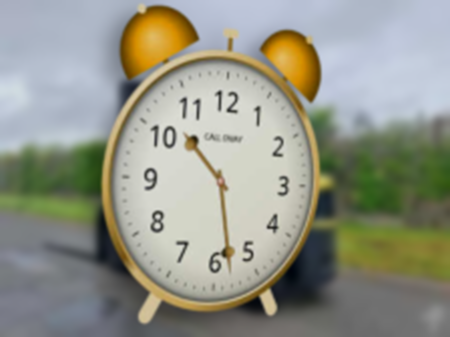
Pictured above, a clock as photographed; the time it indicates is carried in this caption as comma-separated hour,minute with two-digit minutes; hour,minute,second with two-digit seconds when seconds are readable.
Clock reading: 10,28
